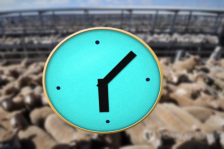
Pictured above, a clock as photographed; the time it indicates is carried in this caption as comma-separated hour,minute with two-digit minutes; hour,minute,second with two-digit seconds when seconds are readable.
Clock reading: 6,08
